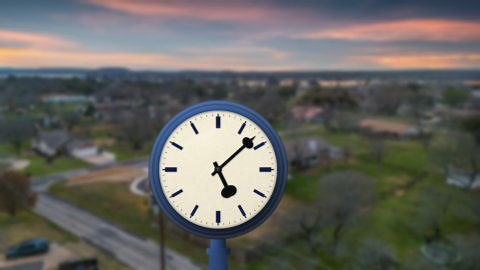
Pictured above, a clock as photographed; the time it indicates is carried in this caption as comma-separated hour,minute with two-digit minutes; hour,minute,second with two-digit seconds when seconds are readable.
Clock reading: 5,08
